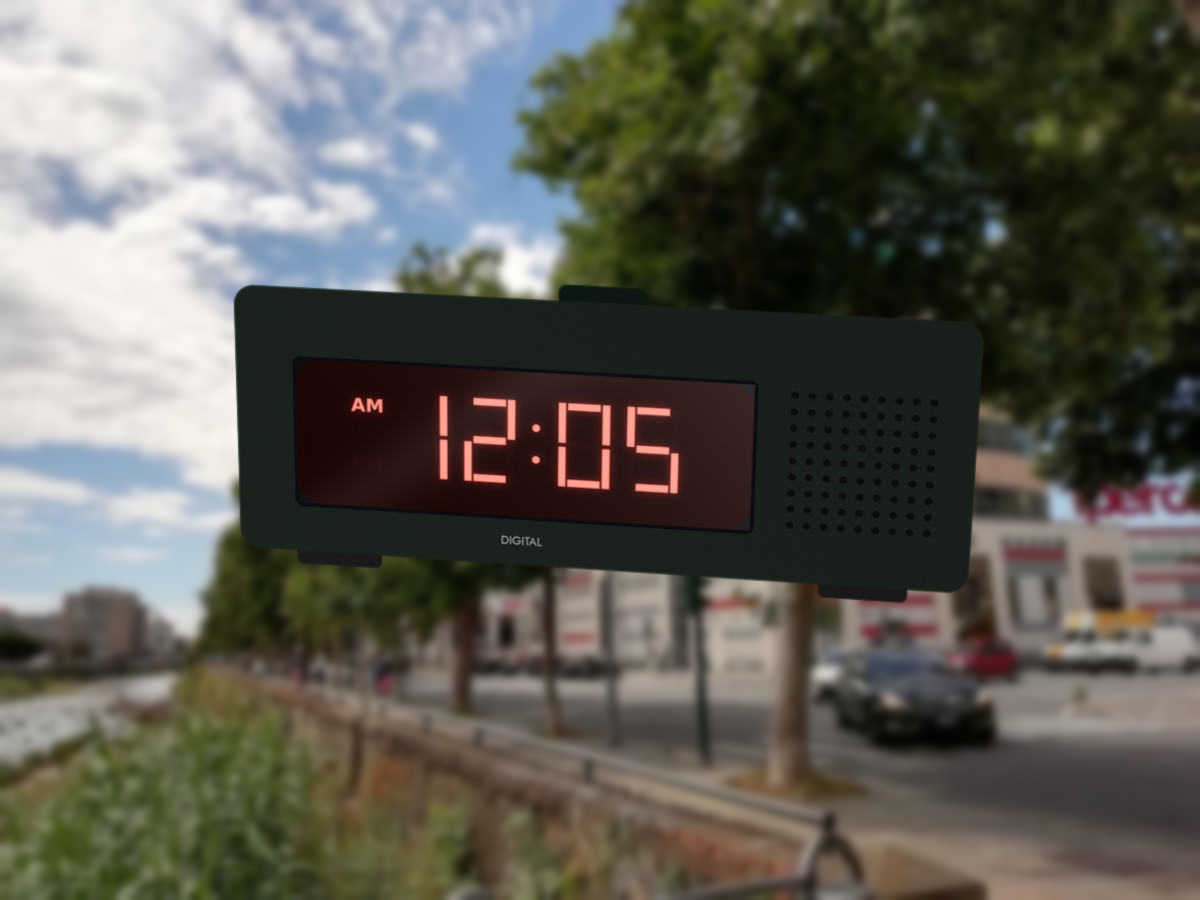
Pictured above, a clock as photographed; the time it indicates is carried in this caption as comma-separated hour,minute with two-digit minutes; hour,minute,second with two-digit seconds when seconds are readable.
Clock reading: 12,05
